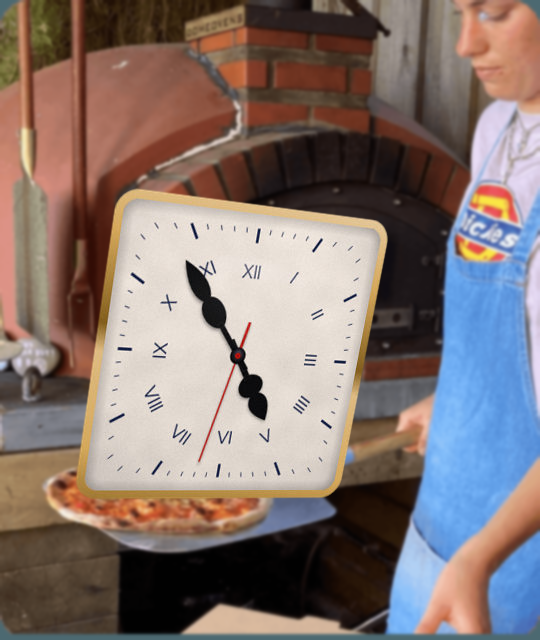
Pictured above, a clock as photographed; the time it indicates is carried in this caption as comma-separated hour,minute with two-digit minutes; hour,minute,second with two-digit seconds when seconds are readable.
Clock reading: 4,53,32
